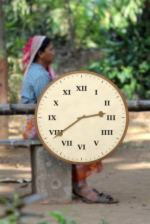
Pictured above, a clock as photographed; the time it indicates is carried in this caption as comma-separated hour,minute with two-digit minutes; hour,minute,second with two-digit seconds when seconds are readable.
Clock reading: 2,39
